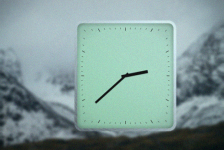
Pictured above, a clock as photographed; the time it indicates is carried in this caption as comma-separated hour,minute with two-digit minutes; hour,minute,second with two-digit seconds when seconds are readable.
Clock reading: 2,38
